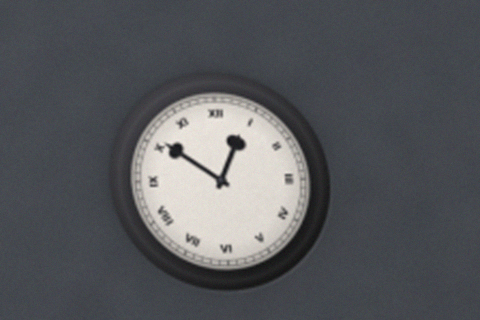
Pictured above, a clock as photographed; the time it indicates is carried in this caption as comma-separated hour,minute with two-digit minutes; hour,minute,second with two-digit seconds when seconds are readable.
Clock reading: 12,51
